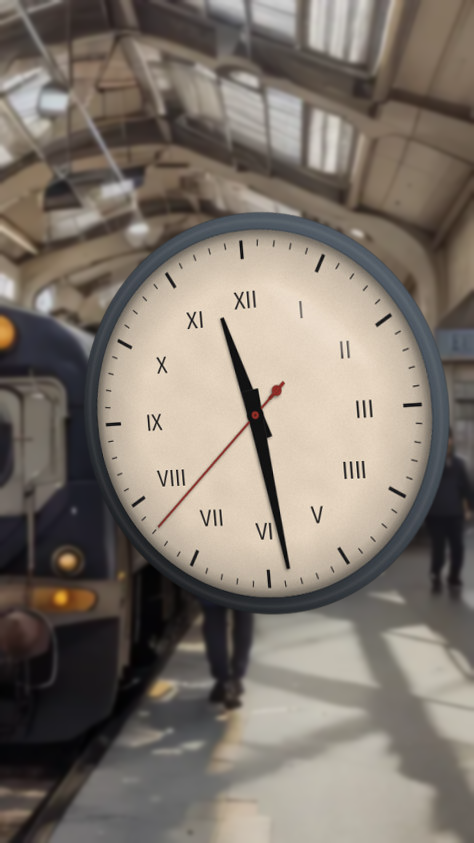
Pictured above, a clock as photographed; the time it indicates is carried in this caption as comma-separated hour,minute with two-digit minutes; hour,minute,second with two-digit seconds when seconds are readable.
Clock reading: 11,28,38
